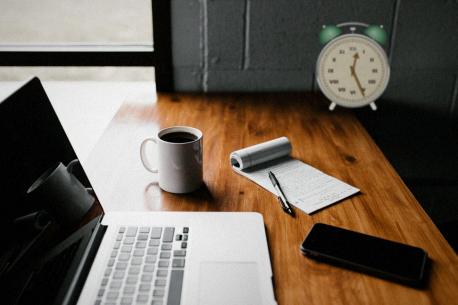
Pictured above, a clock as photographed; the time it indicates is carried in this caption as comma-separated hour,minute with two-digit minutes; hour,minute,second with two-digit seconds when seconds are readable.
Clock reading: 12,26
